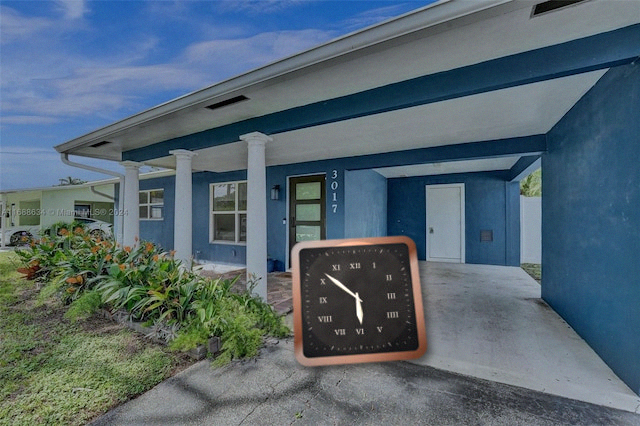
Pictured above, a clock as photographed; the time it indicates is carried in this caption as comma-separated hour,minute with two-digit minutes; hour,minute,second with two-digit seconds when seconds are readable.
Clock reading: 5,52
